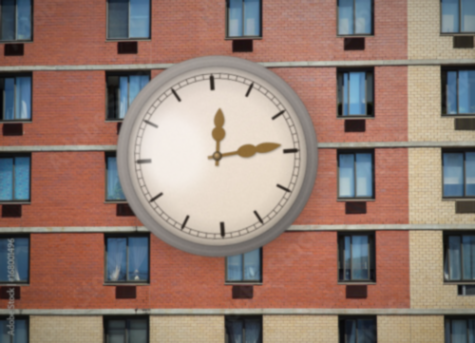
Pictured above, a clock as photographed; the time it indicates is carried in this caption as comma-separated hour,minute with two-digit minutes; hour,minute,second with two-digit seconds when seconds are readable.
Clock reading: 12,14
